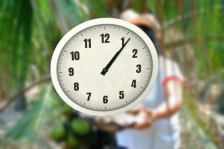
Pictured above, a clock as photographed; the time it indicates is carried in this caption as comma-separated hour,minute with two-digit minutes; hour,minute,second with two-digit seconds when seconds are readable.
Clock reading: 1,06
